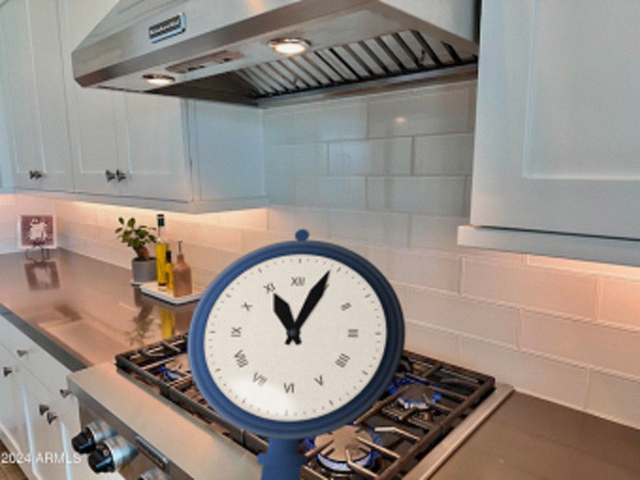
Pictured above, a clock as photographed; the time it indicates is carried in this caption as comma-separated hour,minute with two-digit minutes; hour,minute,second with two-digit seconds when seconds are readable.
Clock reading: 11,04
